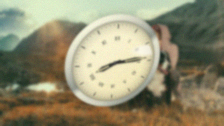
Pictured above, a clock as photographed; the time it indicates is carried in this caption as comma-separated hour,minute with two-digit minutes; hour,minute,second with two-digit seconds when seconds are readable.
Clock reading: 8,14
